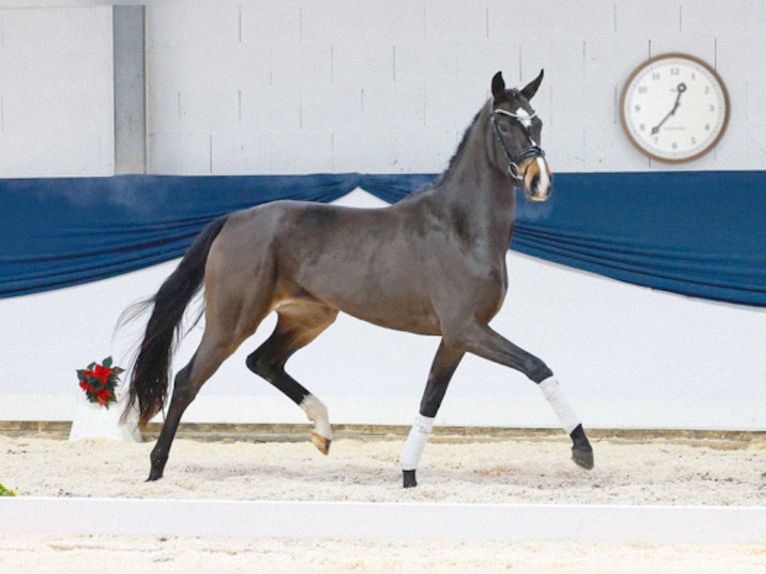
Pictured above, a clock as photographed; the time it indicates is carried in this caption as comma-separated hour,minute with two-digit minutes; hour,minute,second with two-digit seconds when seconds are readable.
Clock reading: 12,37
